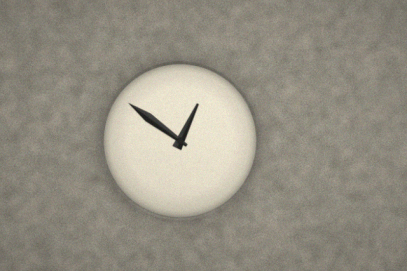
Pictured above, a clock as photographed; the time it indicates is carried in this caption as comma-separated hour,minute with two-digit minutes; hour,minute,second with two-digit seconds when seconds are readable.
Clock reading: 12,51
